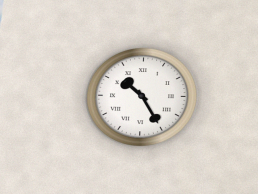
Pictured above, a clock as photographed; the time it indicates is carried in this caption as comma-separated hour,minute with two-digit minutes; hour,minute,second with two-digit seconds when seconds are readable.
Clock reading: 10,25
